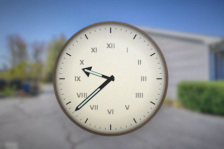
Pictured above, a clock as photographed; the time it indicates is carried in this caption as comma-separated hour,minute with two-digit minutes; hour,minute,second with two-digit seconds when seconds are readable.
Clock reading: 9,38
